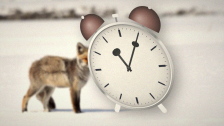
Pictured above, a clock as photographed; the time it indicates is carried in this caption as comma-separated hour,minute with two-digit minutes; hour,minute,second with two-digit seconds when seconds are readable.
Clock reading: 11,05
